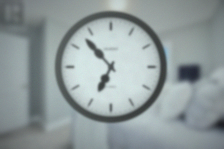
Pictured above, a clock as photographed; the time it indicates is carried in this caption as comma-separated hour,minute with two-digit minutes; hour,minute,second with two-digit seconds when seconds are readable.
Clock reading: 6,53
